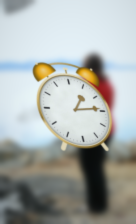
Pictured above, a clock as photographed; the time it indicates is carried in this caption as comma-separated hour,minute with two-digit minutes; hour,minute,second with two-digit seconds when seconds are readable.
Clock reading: 1,14
